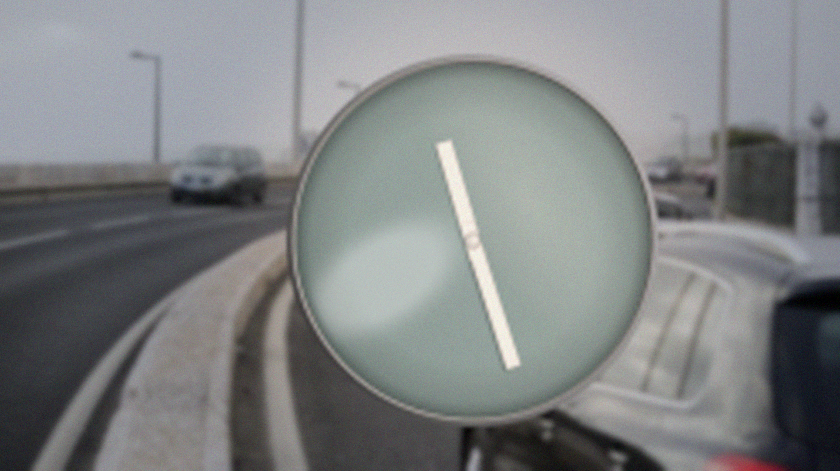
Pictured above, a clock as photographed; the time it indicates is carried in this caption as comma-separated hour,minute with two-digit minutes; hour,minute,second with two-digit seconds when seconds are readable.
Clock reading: 11,27
